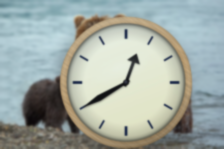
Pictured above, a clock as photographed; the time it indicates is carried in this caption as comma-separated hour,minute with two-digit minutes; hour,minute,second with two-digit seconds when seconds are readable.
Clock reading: 12,40
